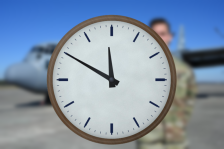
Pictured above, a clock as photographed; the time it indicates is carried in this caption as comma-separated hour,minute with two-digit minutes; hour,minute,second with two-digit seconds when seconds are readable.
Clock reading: 11,50
